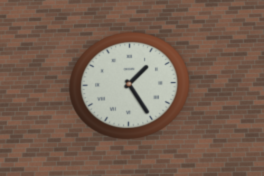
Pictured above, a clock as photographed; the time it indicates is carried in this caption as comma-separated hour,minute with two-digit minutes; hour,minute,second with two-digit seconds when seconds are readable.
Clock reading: 1,25
